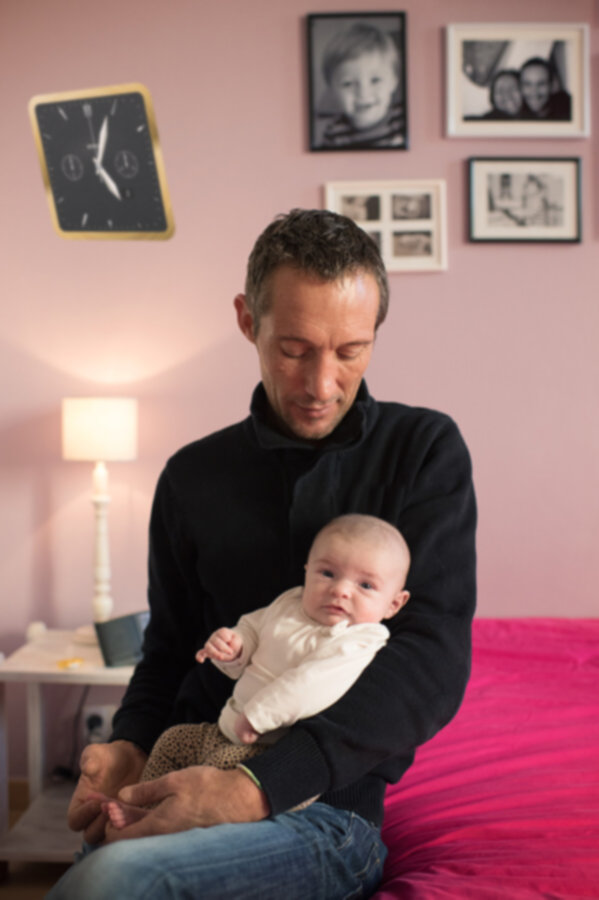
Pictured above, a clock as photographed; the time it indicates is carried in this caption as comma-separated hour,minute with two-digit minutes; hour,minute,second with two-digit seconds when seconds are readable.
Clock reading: 5,04
